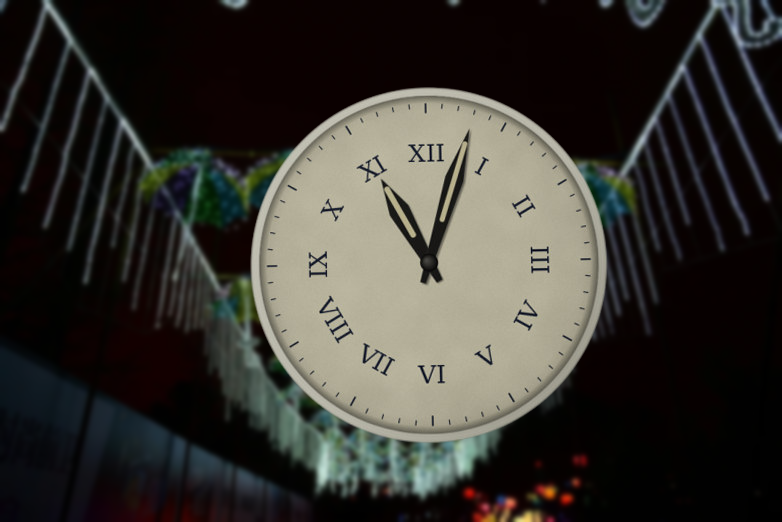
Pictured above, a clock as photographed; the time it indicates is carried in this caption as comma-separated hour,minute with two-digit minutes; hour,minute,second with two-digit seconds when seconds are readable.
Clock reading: 11,03
